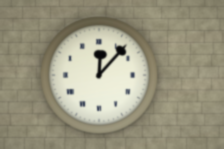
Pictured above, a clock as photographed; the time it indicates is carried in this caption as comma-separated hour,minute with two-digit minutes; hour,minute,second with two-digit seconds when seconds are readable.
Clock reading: 12,07
